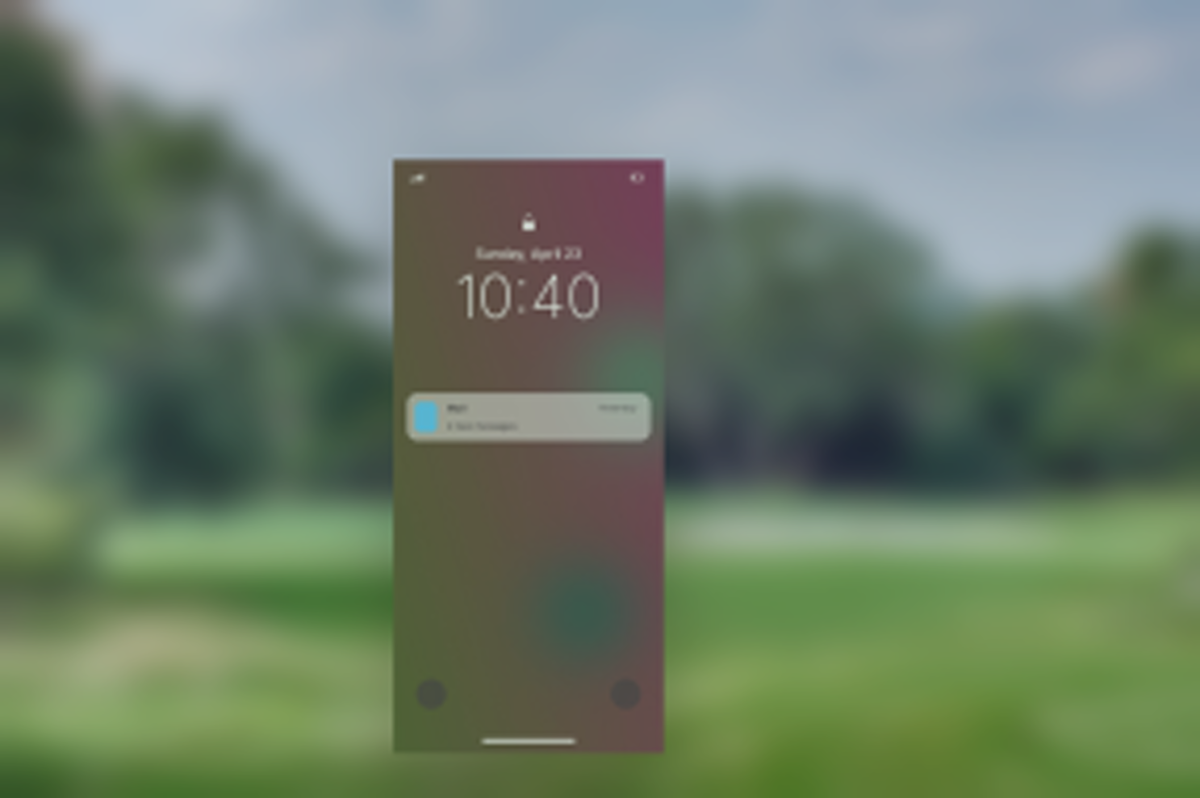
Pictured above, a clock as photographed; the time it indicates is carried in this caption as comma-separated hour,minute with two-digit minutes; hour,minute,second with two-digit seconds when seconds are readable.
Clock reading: 10,40
